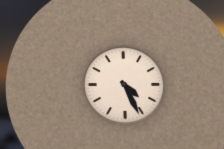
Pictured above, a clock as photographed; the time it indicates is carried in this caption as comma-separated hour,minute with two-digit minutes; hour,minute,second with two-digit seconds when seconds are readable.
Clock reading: 4,26
